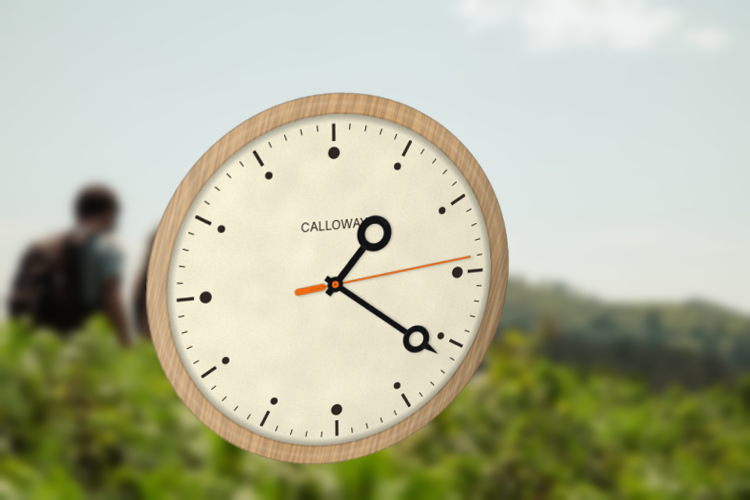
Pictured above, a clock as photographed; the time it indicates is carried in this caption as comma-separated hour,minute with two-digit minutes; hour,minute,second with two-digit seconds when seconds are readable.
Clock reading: 1,21,14
